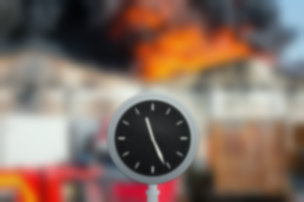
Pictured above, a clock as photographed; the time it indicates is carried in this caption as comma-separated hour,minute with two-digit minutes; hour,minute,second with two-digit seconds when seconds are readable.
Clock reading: 11,26
